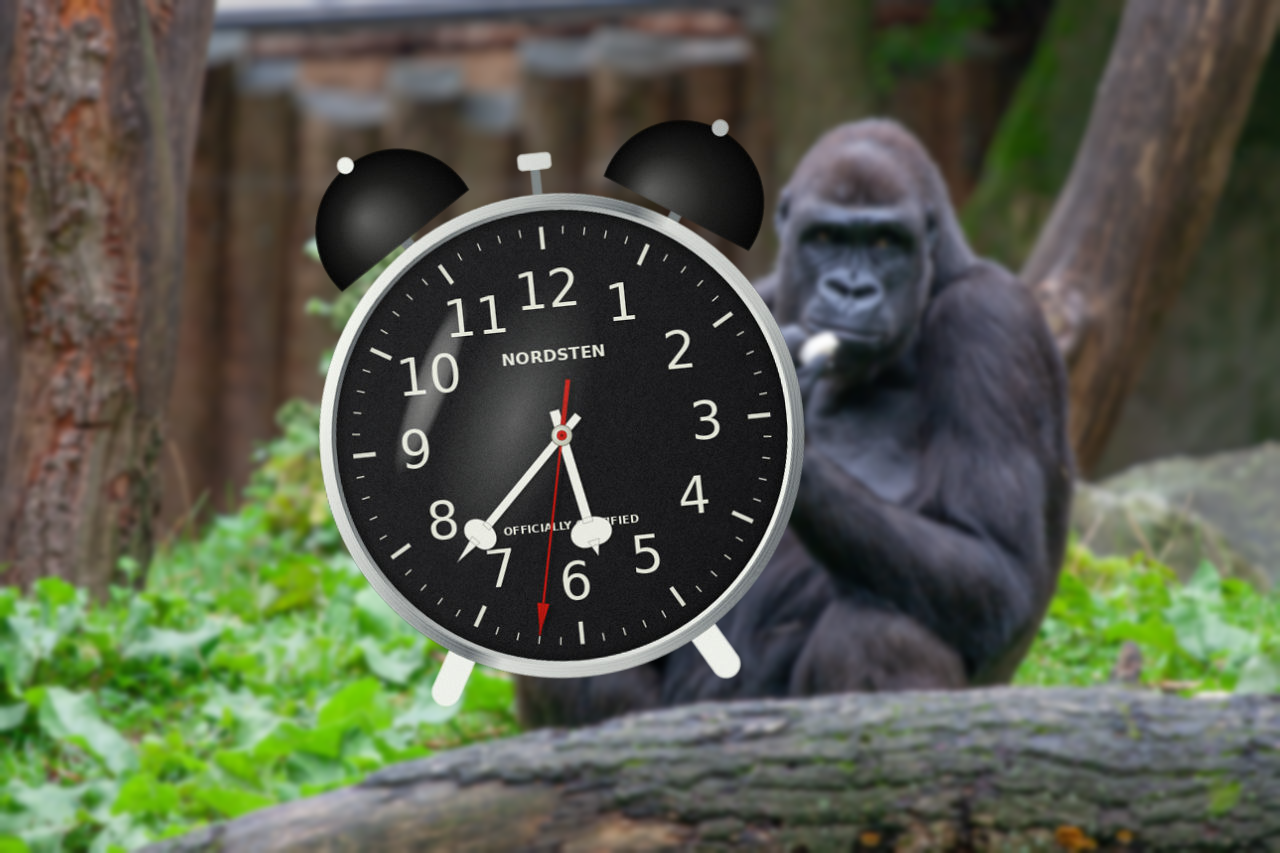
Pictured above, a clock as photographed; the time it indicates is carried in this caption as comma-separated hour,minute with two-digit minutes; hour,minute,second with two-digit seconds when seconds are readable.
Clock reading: 5,37,32
